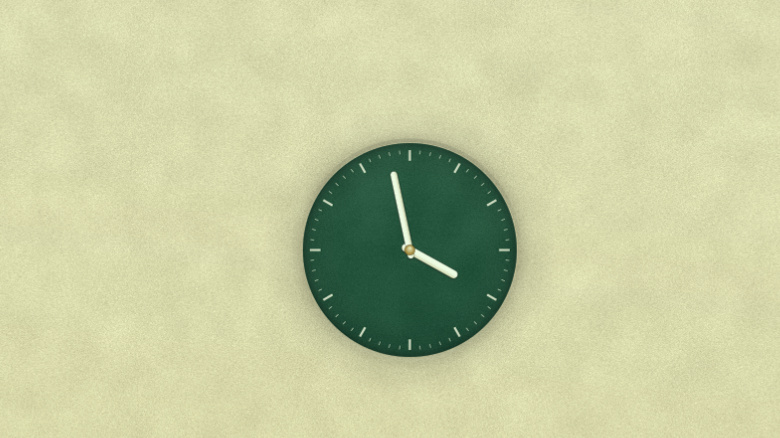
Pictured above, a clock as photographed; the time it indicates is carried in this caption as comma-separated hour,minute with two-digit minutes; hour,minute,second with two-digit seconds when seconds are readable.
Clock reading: 3,58
